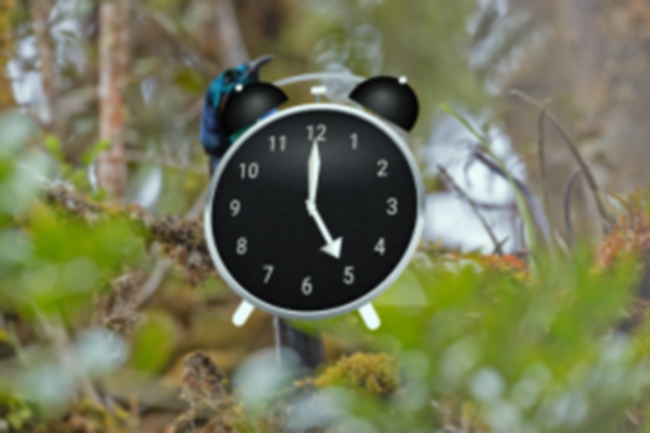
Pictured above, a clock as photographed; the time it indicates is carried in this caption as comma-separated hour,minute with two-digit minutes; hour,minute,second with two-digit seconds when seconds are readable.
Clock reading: 5,00
